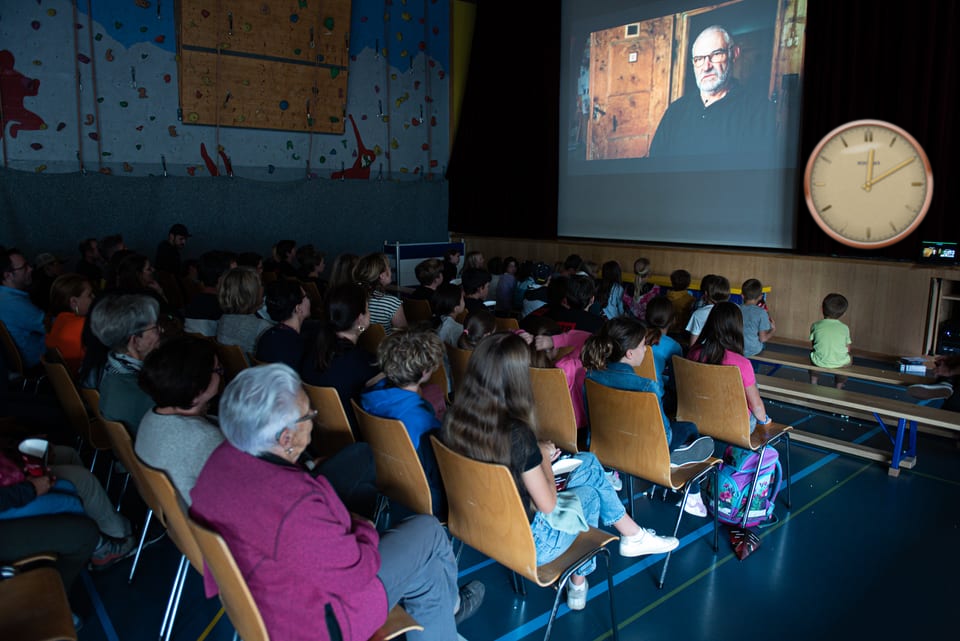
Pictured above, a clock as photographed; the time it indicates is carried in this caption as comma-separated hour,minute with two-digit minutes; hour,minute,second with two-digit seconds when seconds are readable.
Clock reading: 12,10
